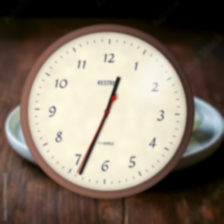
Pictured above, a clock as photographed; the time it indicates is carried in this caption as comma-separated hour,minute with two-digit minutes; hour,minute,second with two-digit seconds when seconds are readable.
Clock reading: 12,33,34
